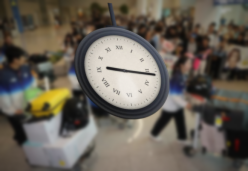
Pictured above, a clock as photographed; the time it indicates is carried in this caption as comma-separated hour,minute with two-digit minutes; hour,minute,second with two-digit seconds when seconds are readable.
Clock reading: 9,16
